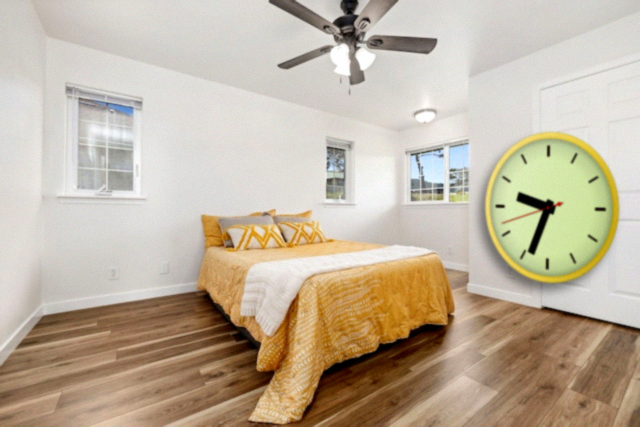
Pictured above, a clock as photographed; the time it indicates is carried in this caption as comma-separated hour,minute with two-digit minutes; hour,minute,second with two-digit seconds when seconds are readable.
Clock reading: 9,33,42
